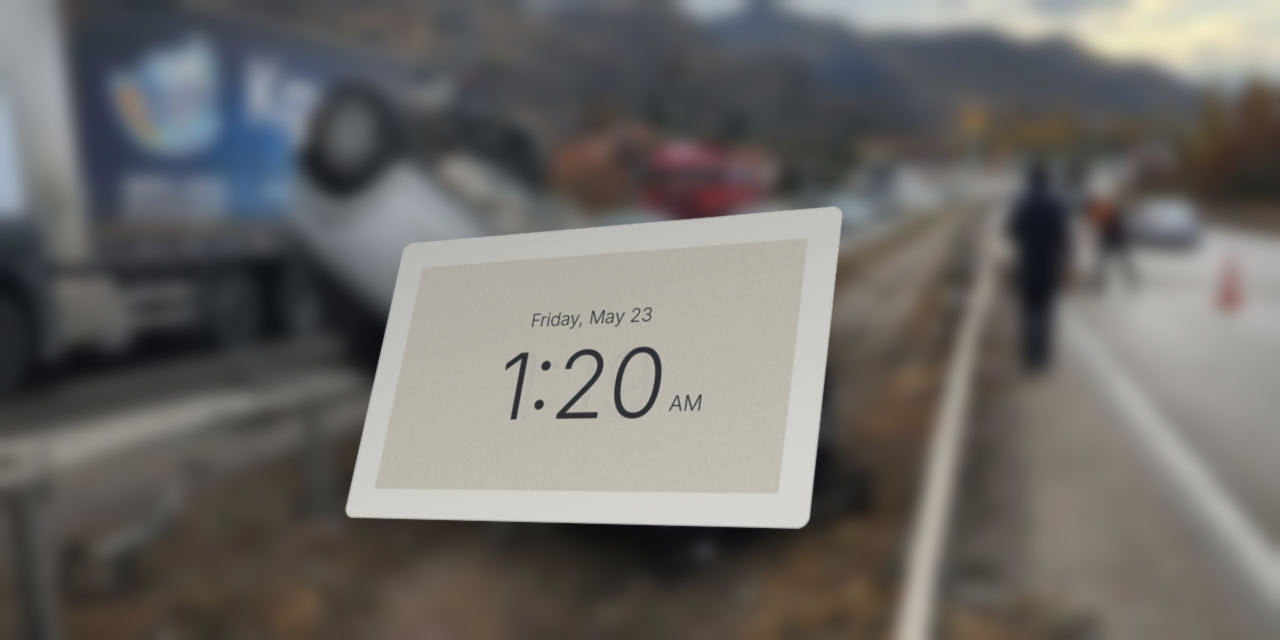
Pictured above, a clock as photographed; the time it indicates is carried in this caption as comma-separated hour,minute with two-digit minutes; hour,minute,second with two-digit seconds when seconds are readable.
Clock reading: 1,20
